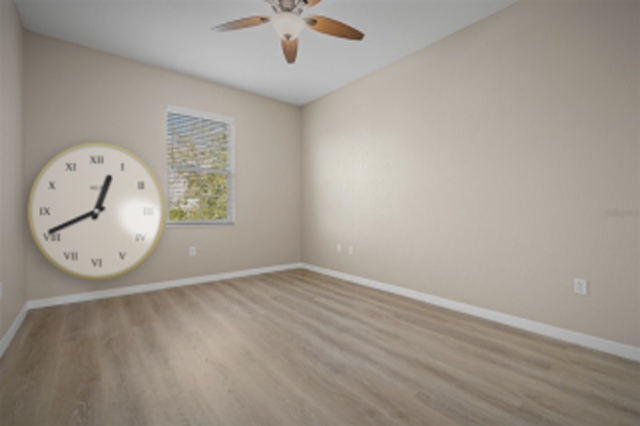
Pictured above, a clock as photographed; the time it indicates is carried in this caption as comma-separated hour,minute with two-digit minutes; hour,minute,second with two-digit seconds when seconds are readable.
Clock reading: 12,41
